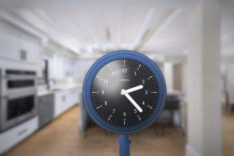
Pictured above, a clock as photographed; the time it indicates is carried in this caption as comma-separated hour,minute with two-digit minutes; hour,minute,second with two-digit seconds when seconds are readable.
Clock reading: 2,23
